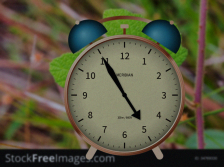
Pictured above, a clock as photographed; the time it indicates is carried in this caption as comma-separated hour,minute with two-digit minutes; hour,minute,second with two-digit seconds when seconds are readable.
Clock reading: 4,55
